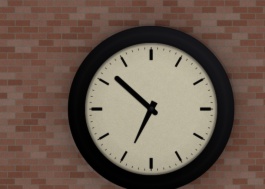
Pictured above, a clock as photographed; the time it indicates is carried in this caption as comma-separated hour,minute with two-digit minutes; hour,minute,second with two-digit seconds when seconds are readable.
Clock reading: 6,52
